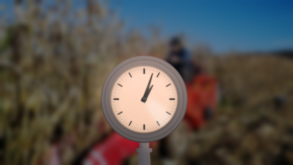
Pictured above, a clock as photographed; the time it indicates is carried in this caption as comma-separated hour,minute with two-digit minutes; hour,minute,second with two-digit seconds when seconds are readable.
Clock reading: 1,03
